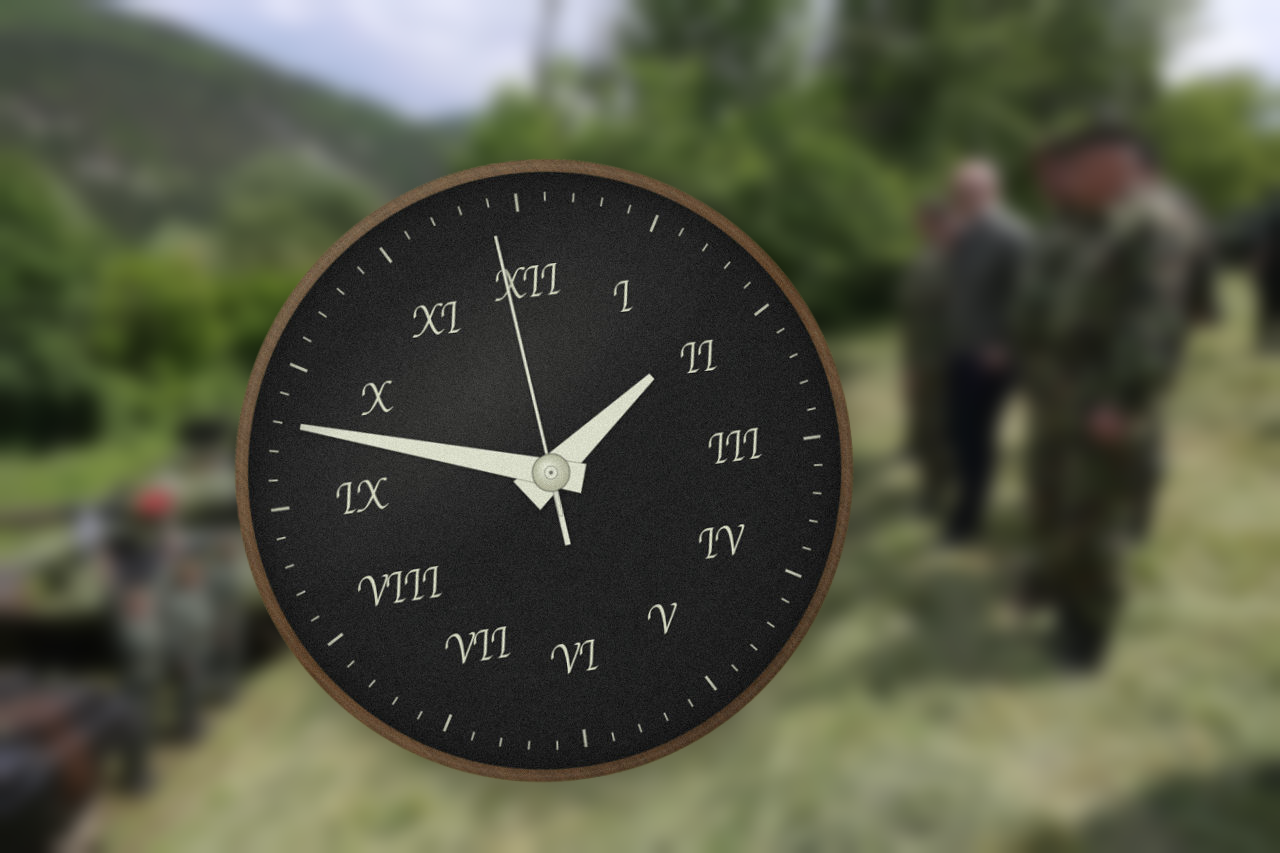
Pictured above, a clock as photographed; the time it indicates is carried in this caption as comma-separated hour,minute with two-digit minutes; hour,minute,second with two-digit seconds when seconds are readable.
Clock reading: 1,47,59
